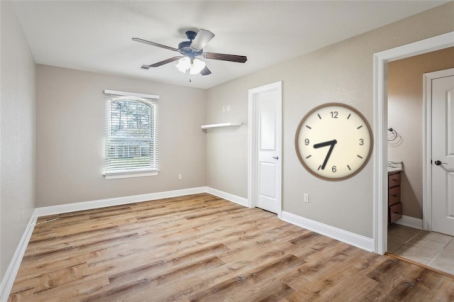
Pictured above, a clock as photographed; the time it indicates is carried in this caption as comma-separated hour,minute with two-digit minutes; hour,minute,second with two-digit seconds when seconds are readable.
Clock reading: 8,34
